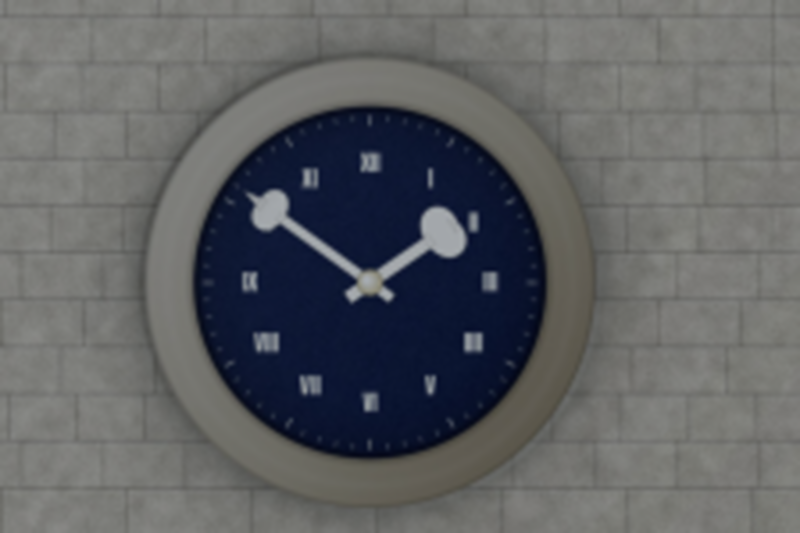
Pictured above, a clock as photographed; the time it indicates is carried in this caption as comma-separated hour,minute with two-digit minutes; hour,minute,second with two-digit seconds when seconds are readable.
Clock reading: 1,51
